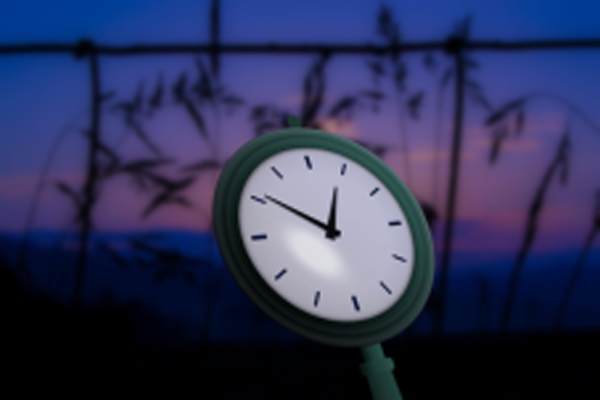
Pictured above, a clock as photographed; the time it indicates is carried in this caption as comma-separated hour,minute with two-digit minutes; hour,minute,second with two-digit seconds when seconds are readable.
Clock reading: 12,51
